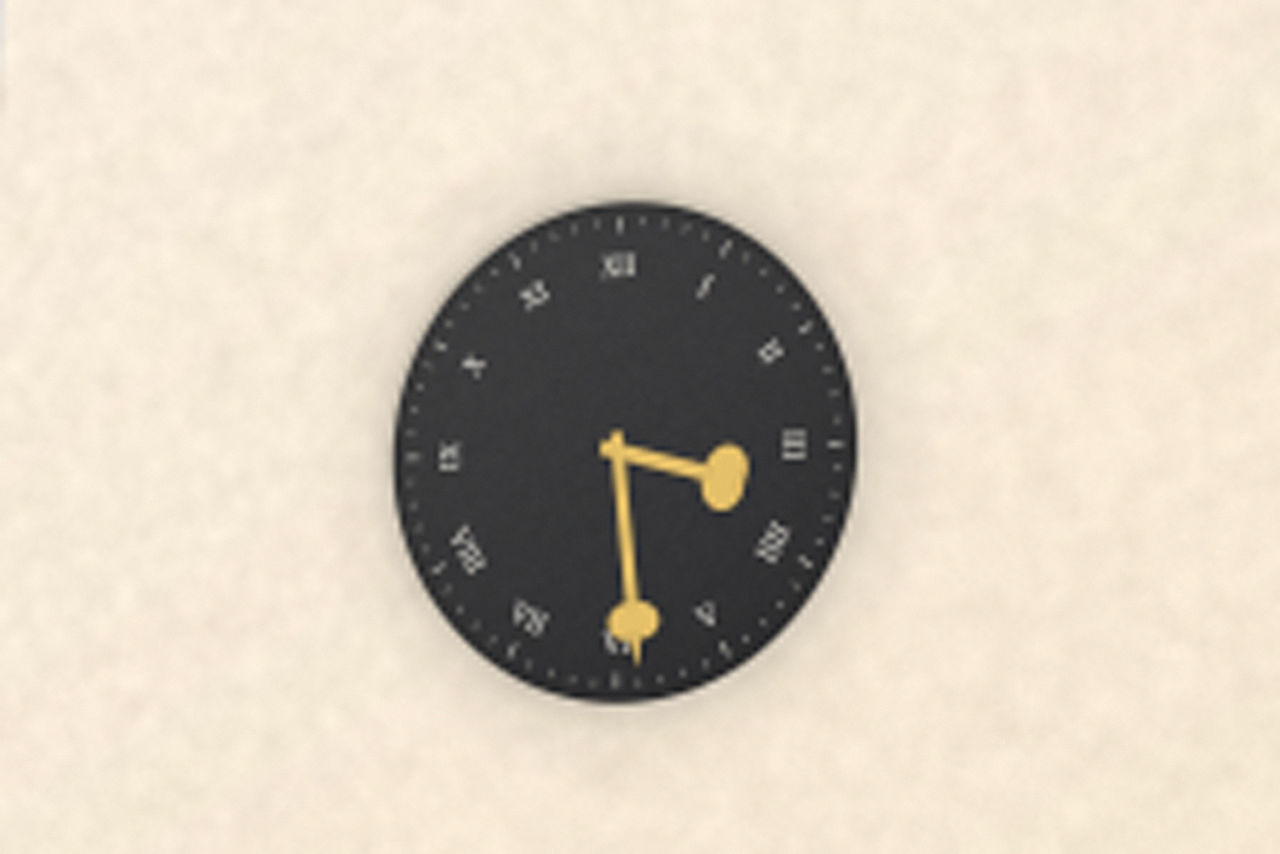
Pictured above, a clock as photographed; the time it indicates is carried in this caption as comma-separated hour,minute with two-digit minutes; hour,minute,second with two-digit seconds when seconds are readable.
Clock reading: 3,29
